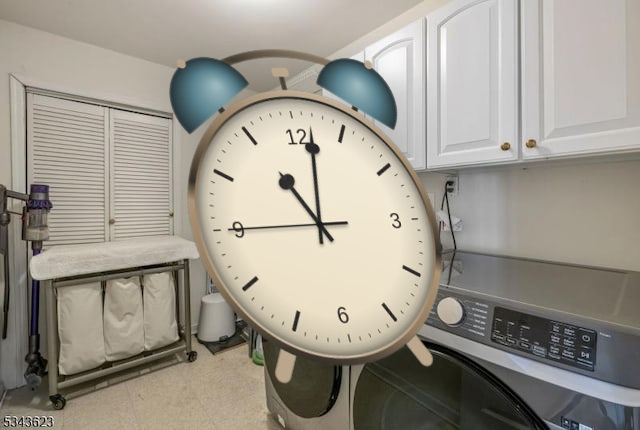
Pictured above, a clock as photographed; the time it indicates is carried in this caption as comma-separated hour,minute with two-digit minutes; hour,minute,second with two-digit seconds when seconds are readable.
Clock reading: 11,01,45
